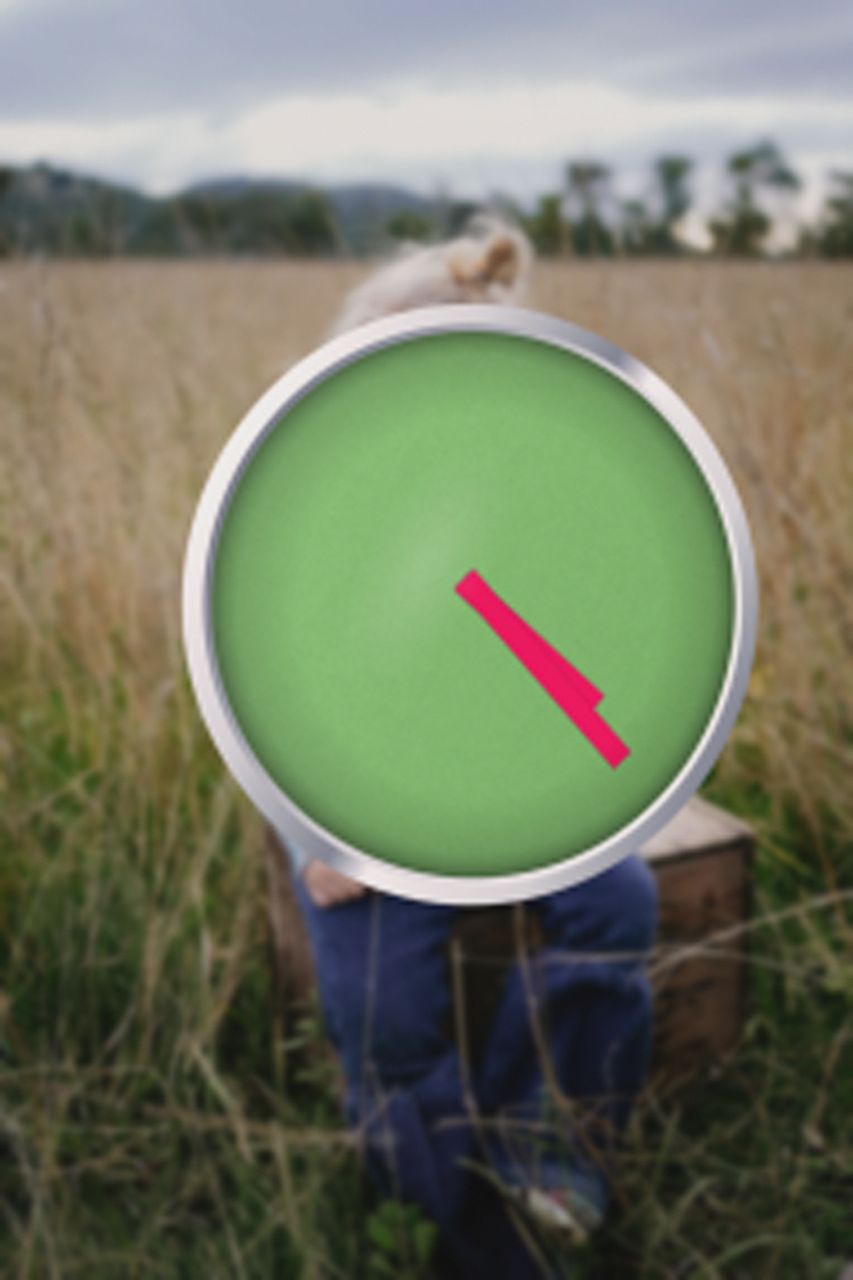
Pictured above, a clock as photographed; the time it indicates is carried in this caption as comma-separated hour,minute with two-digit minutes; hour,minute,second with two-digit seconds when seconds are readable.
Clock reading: 4,23
